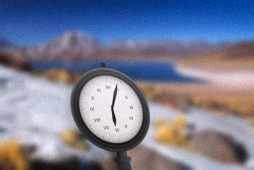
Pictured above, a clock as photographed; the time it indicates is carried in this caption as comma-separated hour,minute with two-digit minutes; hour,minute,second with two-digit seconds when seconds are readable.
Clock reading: 6,04
